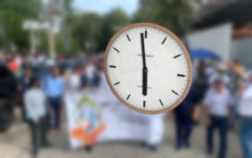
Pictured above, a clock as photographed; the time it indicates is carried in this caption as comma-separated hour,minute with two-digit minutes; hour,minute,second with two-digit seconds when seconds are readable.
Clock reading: 5,59
